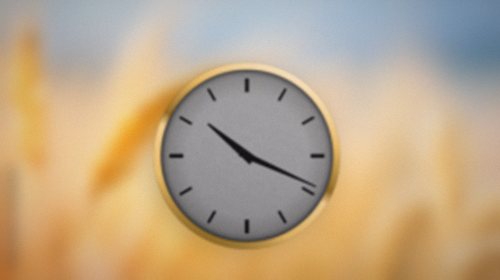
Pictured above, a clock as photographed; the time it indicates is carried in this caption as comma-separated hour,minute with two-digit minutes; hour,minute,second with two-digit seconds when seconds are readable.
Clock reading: 10,19
